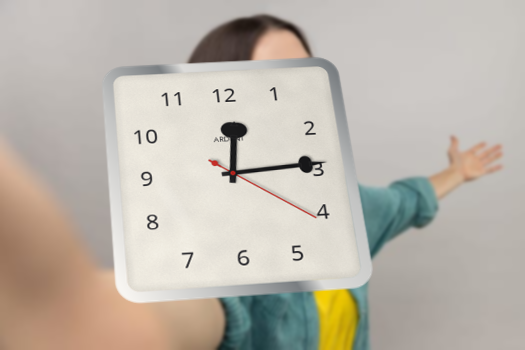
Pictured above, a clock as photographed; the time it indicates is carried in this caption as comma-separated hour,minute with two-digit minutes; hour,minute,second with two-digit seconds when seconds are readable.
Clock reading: 12,14,21
